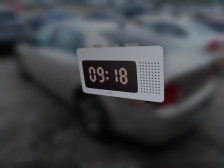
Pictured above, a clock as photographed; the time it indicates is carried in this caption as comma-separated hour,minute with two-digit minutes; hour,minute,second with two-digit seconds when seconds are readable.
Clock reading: 9,18
